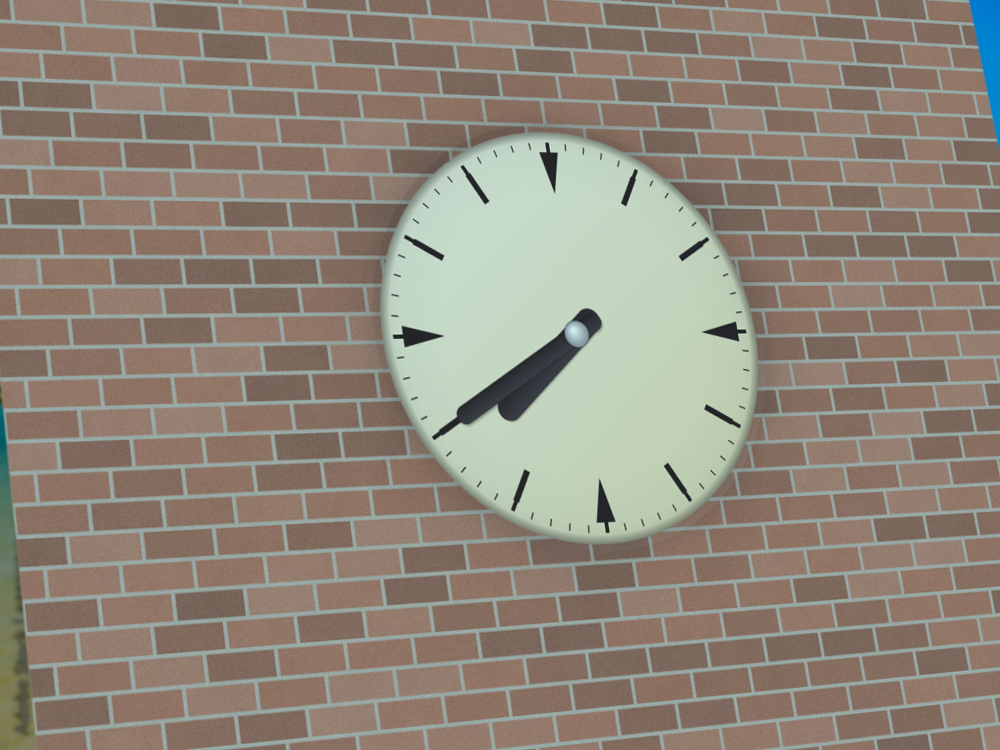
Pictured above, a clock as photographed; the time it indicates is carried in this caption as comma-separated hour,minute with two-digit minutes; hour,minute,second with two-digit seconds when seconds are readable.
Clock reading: 7,40
